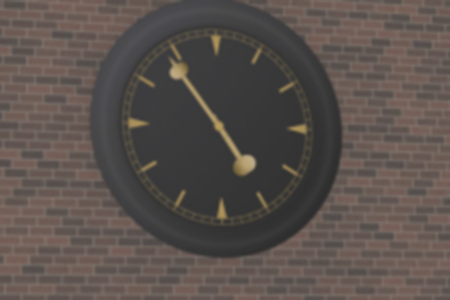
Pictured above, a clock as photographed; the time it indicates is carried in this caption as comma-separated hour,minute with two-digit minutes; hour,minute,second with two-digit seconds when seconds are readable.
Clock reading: 4,54
